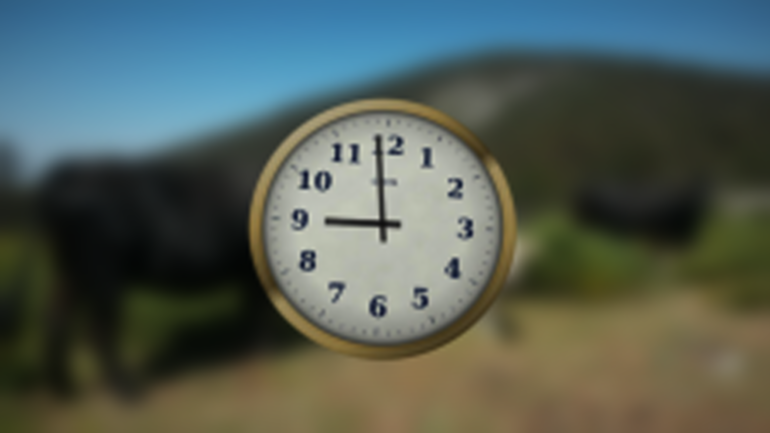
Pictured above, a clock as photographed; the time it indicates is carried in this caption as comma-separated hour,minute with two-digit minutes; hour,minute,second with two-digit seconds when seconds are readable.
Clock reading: 8,59
